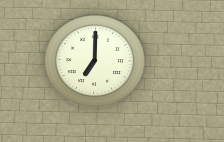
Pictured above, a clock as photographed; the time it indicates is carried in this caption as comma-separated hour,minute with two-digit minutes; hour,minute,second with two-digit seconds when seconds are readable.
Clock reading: 7,00
